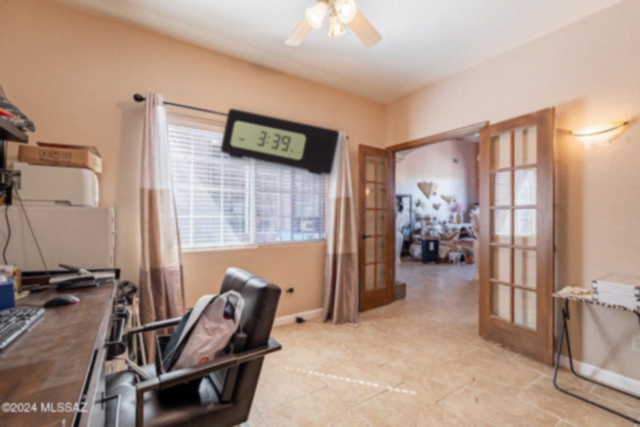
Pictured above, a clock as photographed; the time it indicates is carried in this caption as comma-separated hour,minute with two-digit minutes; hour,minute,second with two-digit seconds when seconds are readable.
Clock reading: 3,39
